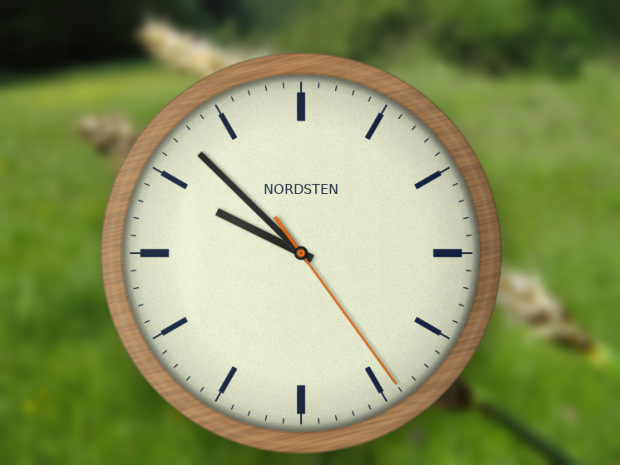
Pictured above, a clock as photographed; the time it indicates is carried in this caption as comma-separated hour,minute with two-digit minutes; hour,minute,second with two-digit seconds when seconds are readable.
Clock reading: 9,52,24
